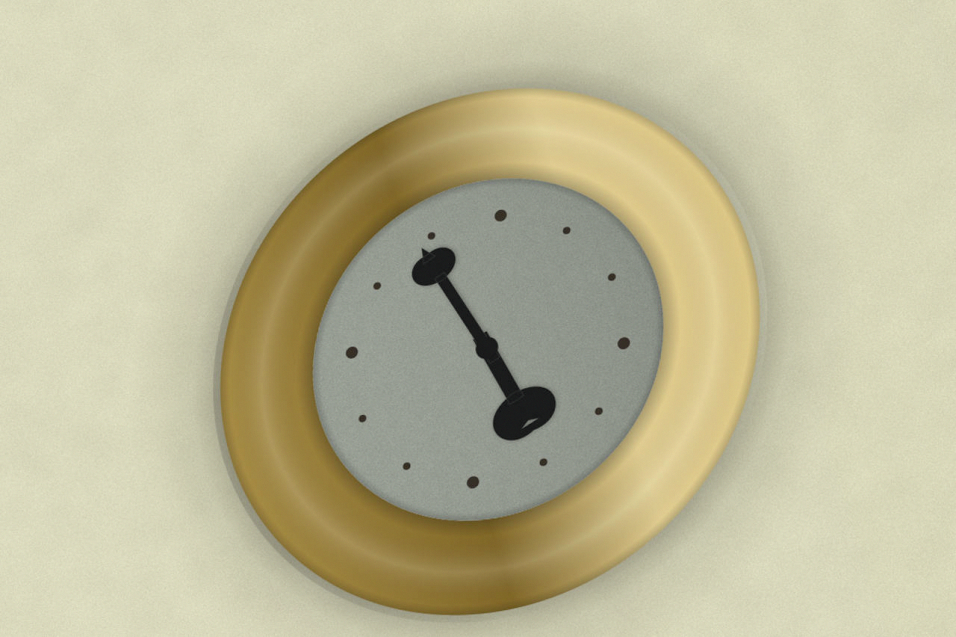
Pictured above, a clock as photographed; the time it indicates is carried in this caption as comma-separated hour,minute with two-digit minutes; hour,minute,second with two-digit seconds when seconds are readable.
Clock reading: 4,54
